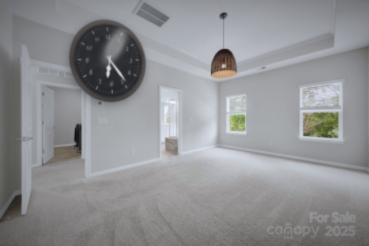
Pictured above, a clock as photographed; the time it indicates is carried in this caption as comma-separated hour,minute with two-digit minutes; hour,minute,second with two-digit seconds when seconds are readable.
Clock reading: 6,24
